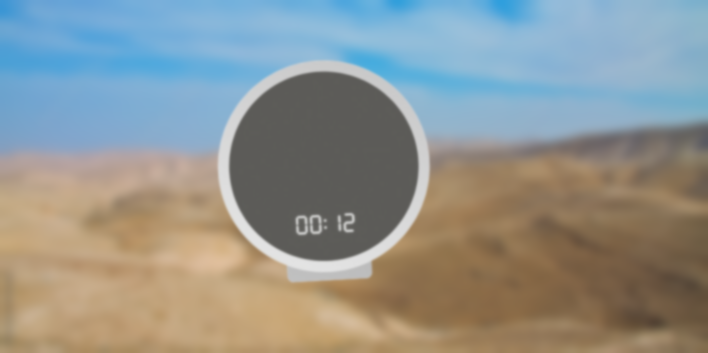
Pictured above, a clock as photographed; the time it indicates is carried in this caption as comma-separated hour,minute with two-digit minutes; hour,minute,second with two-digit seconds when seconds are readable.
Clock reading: 0,12
